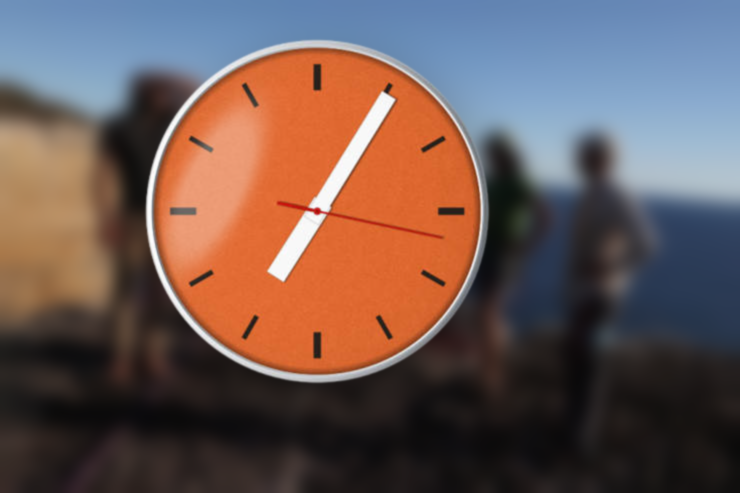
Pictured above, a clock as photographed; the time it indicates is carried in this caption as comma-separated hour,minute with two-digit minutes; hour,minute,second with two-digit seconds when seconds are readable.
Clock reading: 7,05,17
